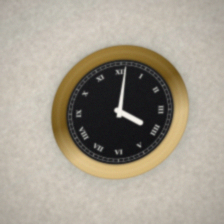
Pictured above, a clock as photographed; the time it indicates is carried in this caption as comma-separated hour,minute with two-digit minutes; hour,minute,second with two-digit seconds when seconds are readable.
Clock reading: 4,01
